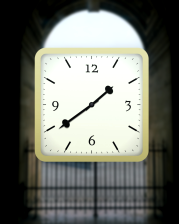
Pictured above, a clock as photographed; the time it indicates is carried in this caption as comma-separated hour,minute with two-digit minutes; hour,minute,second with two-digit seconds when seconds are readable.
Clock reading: 1,39
